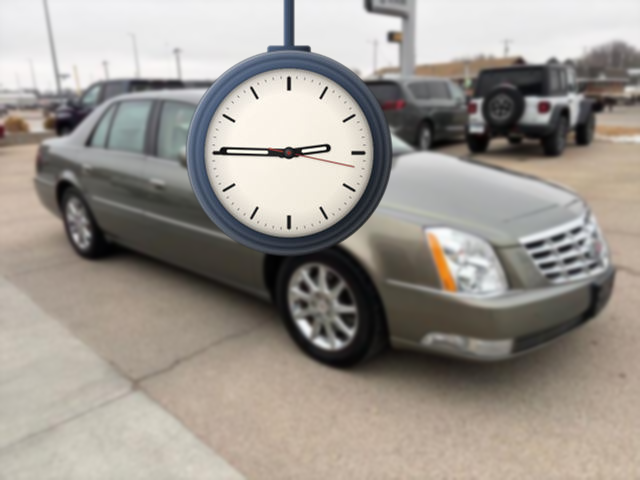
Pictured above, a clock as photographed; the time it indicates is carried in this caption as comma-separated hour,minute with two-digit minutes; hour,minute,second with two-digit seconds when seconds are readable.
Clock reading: 2,45,17
